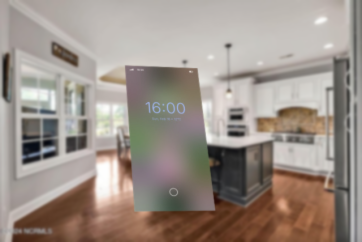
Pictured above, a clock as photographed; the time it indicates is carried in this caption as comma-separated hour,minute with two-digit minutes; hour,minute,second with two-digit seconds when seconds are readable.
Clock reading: 16,00
